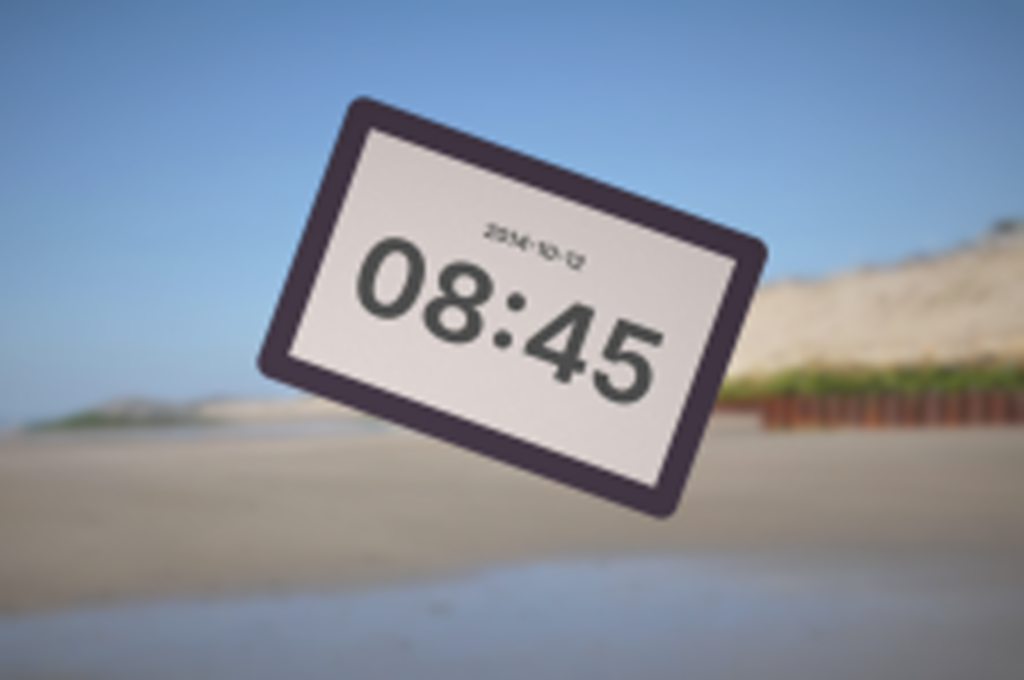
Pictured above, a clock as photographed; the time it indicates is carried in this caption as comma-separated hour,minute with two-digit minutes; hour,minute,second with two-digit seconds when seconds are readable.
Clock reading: 8,45
